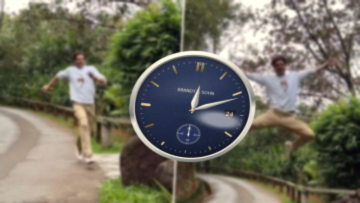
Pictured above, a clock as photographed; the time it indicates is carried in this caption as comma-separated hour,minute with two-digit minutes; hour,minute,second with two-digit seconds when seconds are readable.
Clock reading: 12,11
